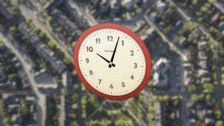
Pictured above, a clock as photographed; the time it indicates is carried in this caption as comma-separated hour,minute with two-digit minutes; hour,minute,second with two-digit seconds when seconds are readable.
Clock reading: 10,03
